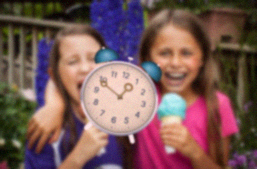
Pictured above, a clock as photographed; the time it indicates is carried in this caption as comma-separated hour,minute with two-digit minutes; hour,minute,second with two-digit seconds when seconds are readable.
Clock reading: 12,49
